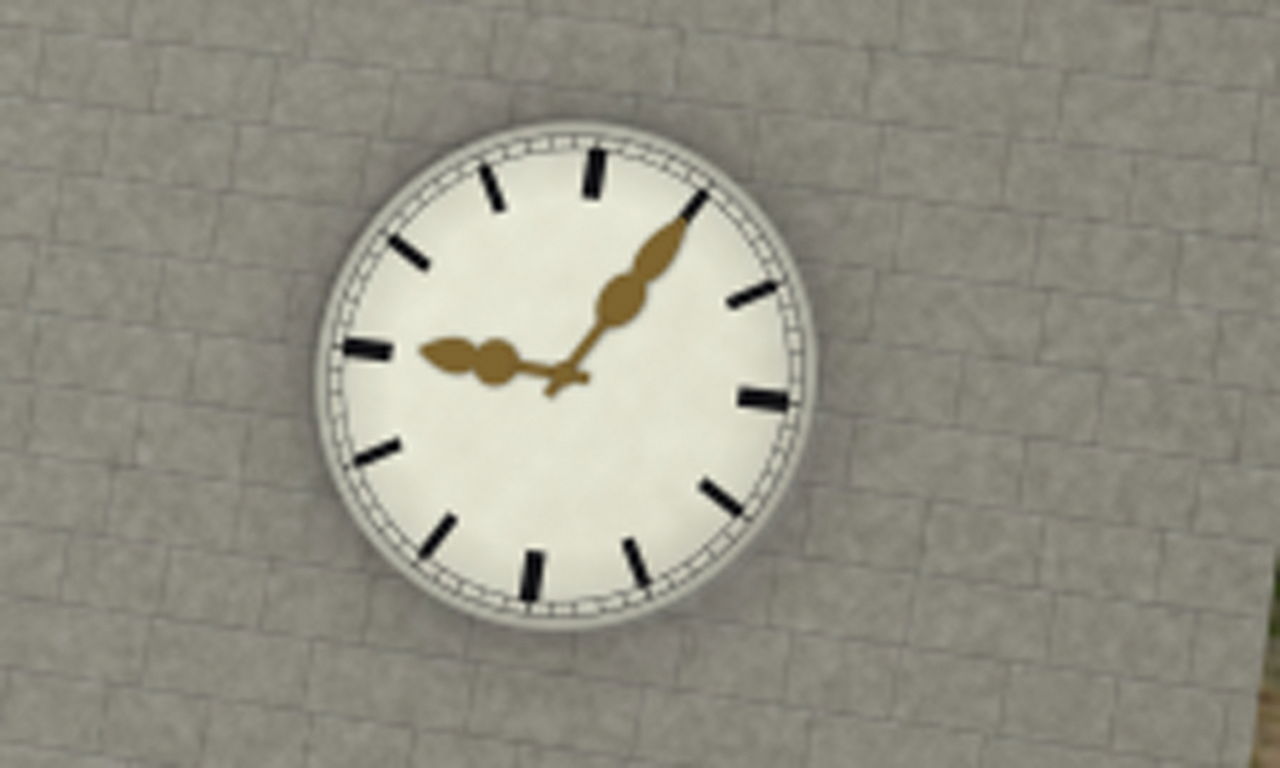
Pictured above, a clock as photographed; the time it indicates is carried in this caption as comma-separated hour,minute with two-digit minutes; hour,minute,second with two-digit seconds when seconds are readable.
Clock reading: 9,05
